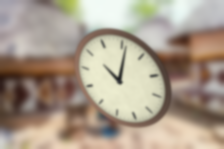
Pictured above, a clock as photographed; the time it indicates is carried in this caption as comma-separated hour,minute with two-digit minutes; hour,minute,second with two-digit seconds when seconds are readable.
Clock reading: 11,06
